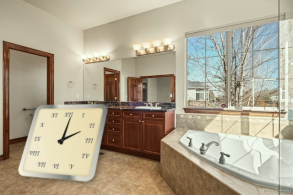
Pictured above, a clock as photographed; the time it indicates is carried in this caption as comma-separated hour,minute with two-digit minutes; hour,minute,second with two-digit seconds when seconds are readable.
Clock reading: 2,01
